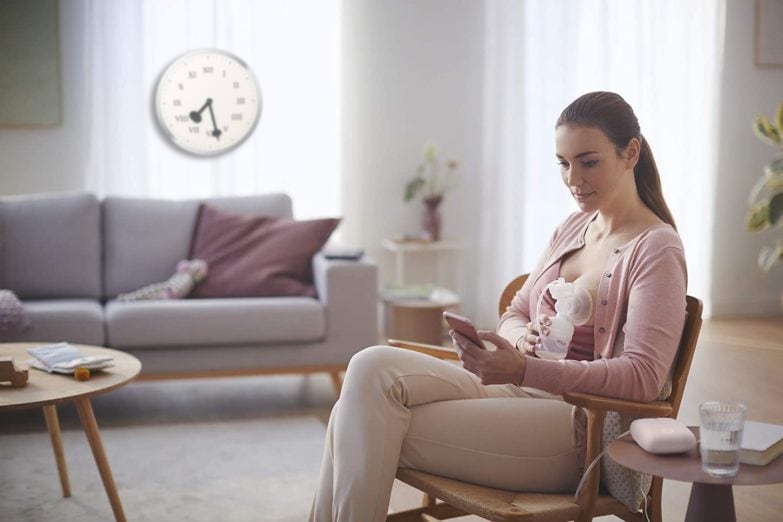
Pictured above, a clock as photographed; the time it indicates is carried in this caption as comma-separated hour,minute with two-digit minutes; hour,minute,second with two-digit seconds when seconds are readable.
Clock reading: 7,28
